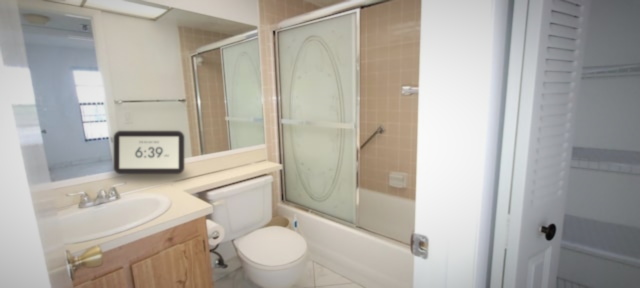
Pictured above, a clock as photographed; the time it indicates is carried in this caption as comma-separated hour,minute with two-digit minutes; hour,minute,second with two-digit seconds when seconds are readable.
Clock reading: 6,39
